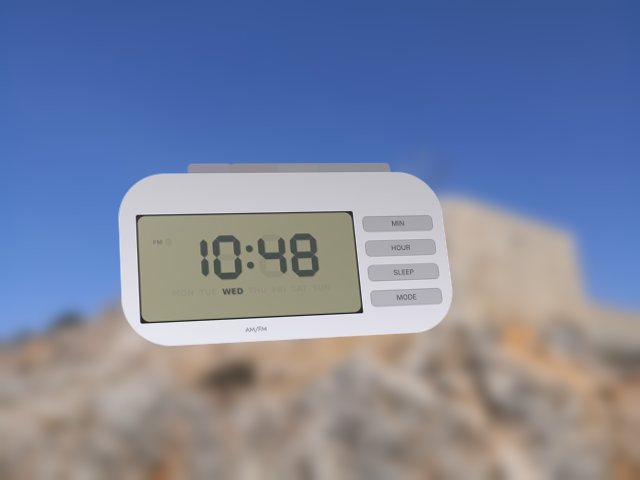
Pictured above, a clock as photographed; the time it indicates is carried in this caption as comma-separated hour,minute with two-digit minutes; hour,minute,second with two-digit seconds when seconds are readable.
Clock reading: 10,48
